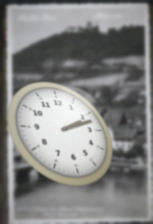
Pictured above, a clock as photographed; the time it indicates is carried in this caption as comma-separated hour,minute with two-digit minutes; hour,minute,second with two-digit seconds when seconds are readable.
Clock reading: 2,12
